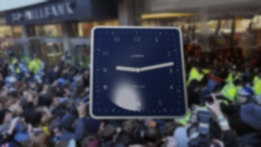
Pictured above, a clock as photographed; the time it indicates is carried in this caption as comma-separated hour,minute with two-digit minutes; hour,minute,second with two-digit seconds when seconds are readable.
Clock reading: 9,13
